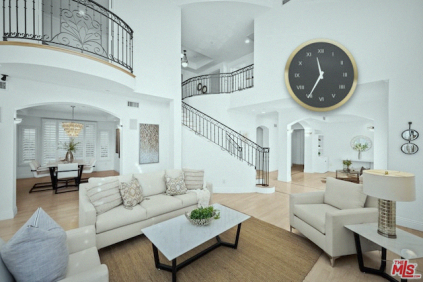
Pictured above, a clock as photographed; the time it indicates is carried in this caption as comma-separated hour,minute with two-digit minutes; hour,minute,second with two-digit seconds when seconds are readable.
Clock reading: 11,35
